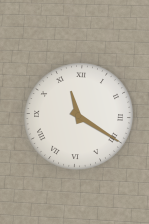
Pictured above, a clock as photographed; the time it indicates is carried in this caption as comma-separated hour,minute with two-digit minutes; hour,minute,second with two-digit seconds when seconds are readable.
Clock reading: 11,20
